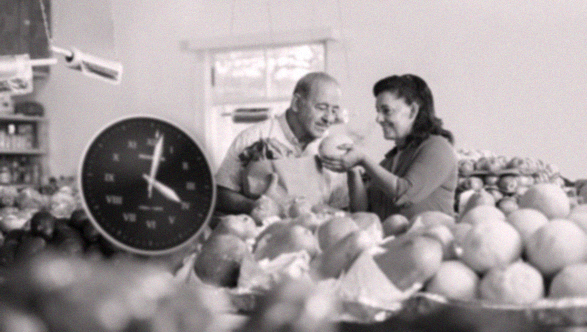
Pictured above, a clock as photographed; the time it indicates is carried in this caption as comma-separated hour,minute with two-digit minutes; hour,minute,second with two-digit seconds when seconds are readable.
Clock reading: 4,02,01
